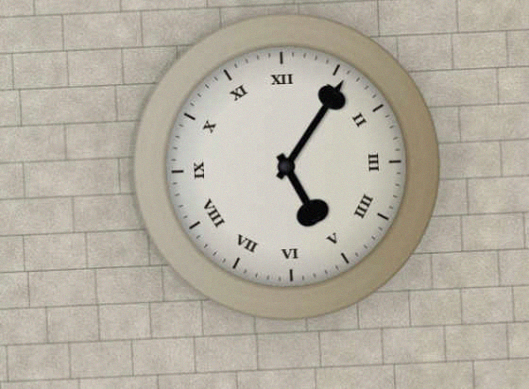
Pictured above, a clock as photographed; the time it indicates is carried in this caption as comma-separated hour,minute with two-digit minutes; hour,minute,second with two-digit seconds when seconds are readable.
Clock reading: 5,06
